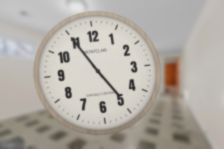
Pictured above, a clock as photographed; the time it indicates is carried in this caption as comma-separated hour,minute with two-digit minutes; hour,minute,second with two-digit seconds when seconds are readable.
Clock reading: 4,55
